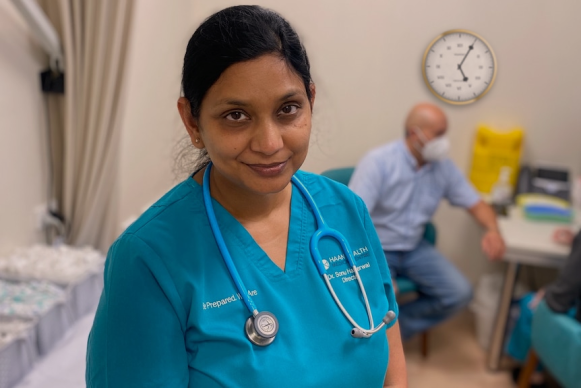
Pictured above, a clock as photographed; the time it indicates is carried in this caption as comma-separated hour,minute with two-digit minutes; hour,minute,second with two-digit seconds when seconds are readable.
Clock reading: 5,05
